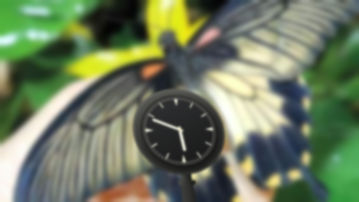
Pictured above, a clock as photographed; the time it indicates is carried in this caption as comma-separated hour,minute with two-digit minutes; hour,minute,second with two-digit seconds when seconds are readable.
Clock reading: 5,49
